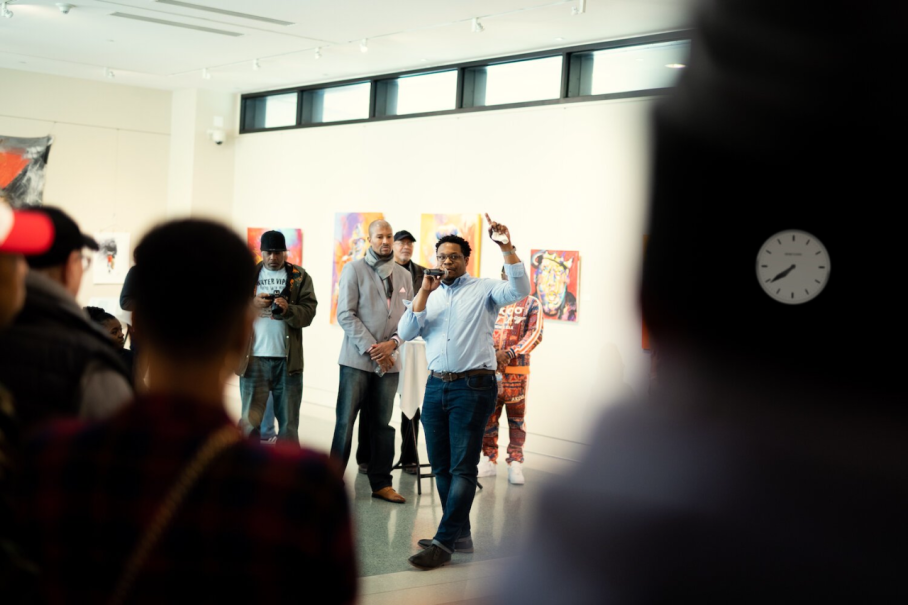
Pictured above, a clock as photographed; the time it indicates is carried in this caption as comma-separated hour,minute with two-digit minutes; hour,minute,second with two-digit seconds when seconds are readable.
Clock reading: 7,39
